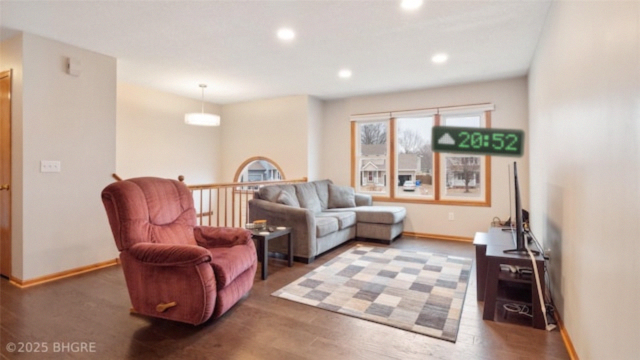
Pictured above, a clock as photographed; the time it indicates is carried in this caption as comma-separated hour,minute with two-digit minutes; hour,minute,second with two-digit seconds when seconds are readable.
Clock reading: 20,52
